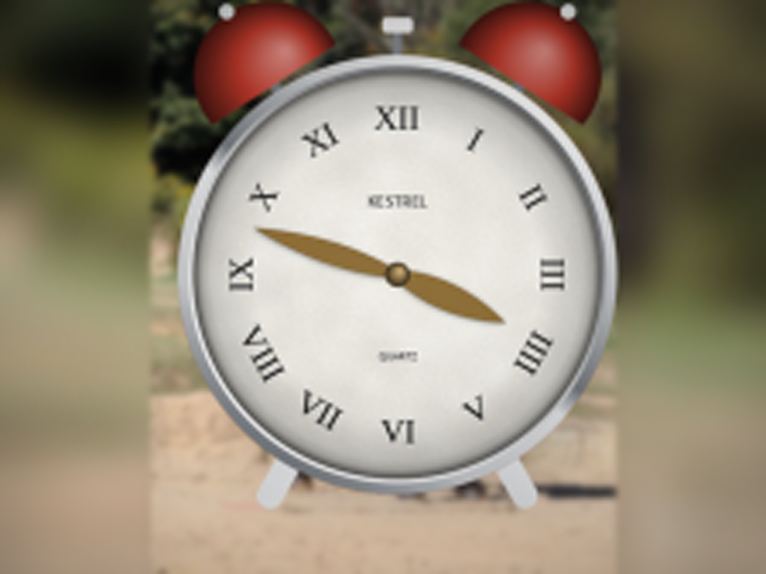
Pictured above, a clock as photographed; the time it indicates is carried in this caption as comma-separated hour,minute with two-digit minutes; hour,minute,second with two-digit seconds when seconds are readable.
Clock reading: 3,48
